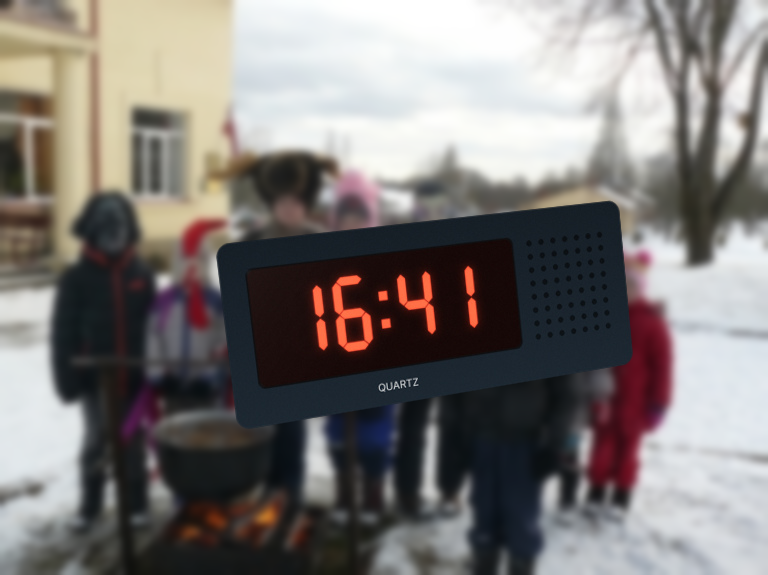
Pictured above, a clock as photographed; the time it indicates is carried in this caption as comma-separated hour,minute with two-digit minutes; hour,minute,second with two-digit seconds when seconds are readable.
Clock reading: 16,41
